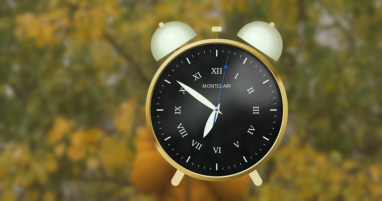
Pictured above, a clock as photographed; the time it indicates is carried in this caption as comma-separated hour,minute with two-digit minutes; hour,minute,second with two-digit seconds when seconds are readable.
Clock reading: 6,51,02
